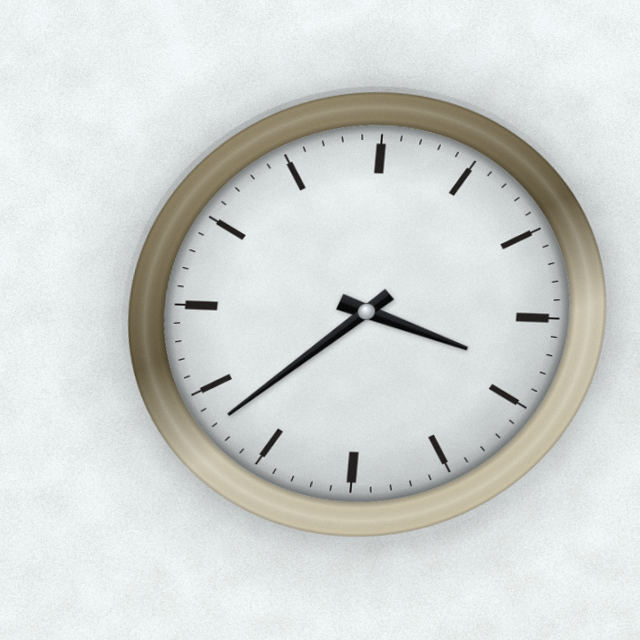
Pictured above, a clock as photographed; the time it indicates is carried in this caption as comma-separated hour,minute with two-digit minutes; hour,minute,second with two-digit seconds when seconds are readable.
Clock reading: 3,38
